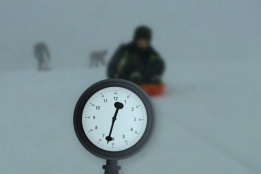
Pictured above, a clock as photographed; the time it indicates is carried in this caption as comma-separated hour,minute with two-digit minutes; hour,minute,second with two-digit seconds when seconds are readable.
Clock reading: 12,32
